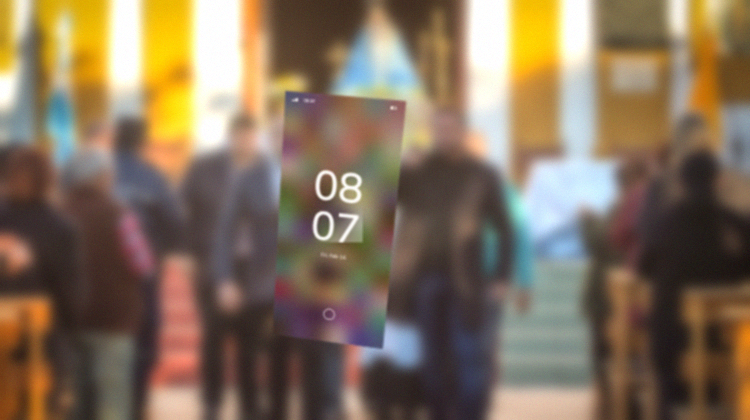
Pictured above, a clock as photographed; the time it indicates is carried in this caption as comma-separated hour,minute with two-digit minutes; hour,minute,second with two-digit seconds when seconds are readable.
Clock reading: 8,07
